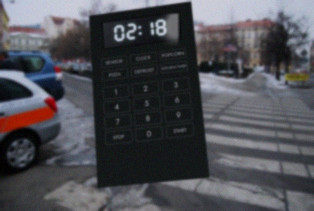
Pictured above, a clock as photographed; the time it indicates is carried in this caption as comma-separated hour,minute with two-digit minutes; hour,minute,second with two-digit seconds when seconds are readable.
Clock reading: 2,18
